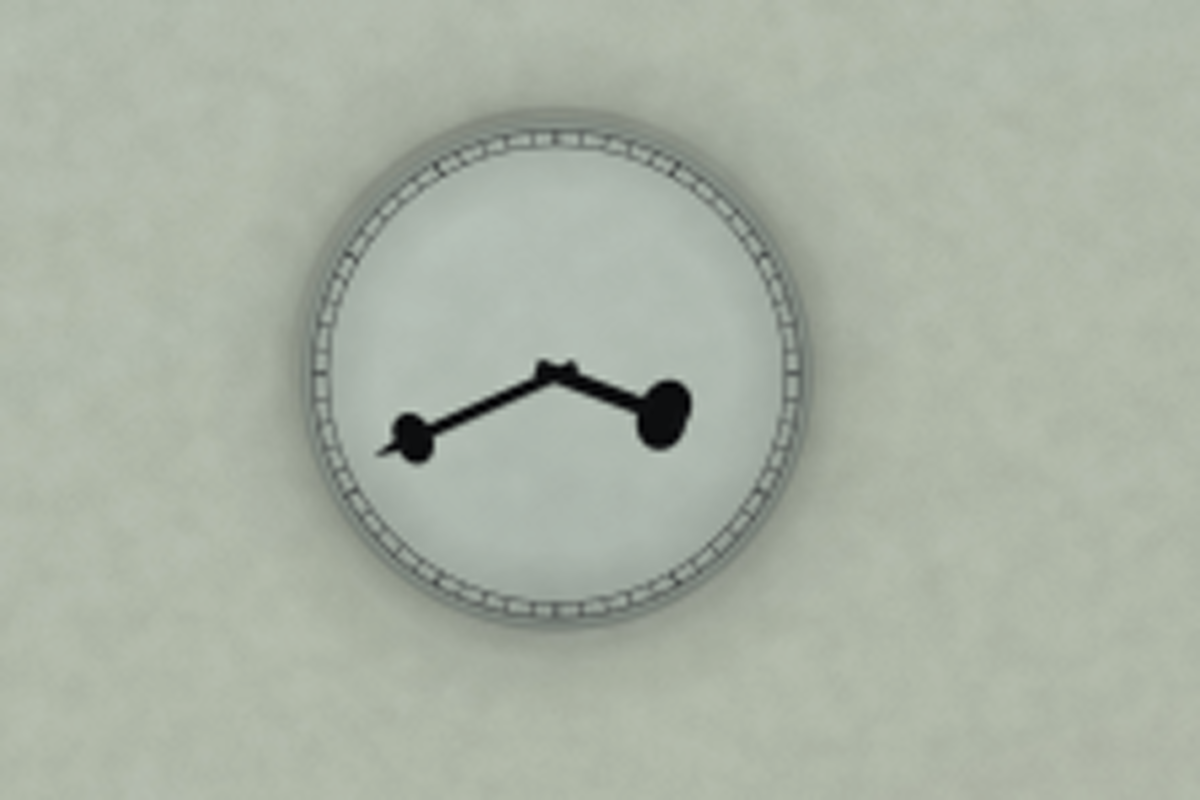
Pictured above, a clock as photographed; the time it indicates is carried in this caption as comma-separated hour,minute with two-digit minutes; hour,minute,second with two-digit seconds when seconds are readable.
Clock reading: 3,41
